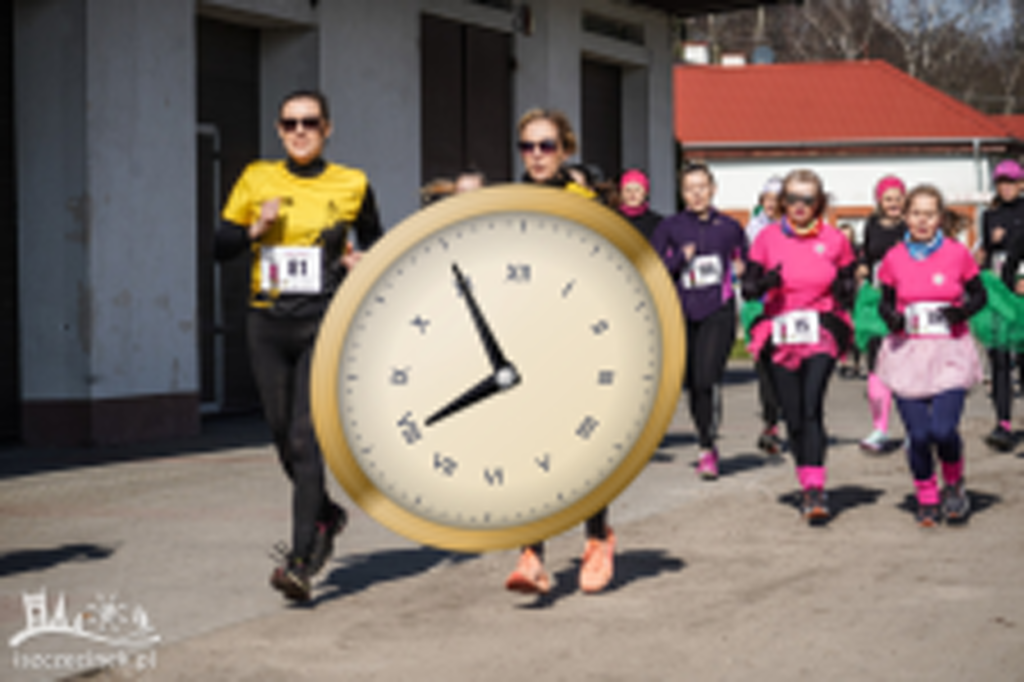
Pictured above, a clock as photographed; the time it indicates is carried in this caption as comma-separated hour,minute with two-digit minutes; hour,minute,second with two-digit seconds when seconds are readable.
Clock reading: 7,55
